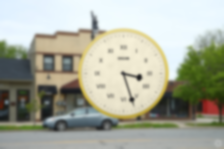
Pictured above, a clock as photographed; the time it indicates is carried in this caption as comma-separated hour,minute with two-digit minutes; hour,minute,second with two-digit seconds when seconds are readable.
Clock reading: 3,27
